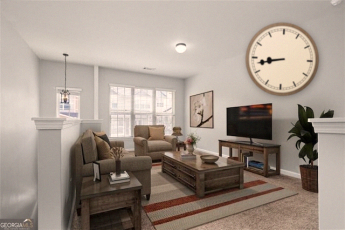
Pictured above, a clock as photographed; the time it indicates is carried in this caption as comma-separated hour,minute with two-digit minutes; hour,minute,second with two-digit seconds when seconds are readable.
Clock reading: 8,43
